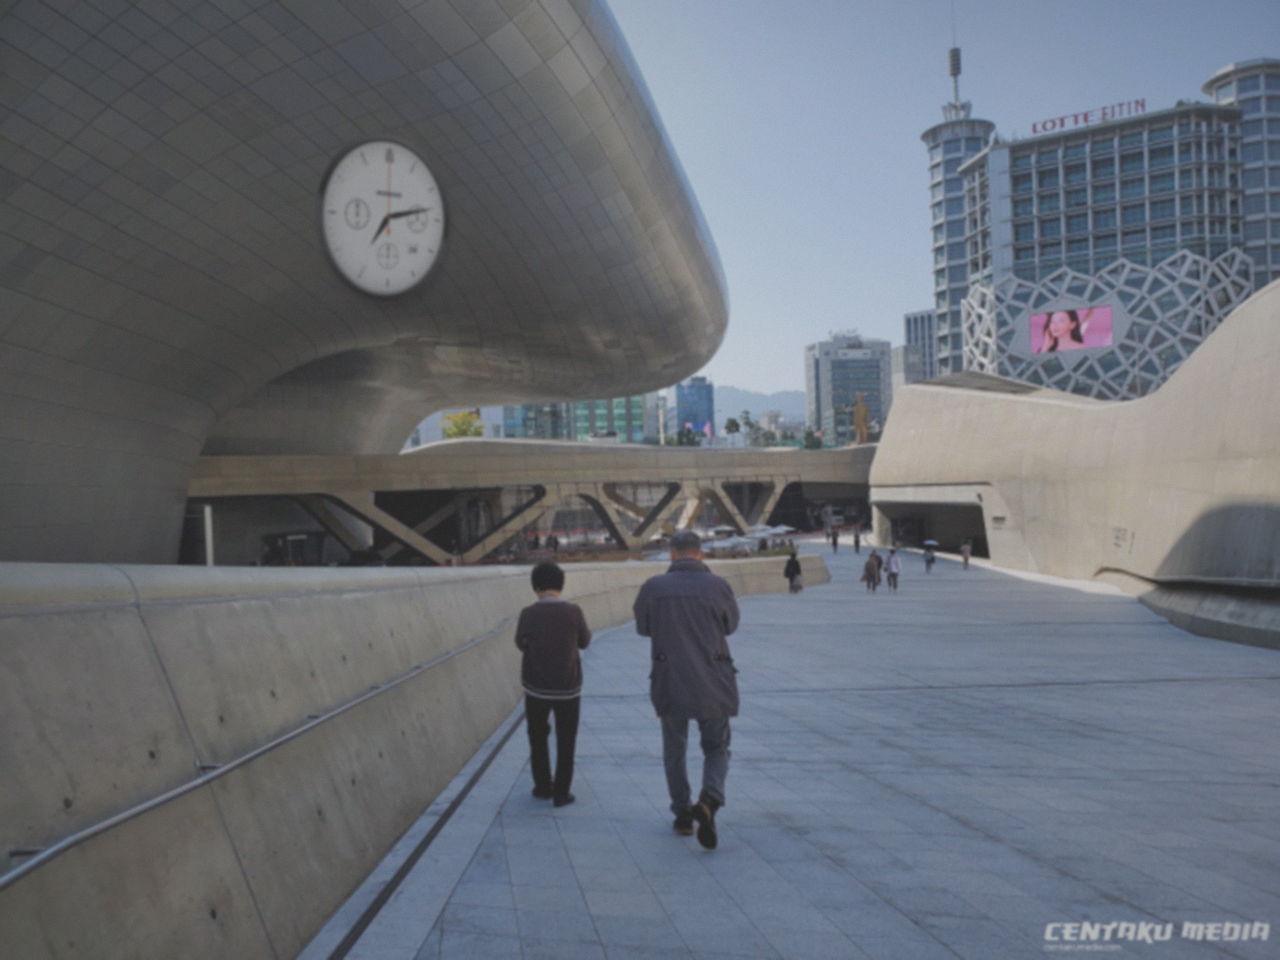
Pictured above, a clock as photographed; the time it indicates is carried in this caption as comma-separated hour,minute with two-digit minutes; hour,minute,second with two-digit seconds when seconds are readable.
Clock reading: 7,13
